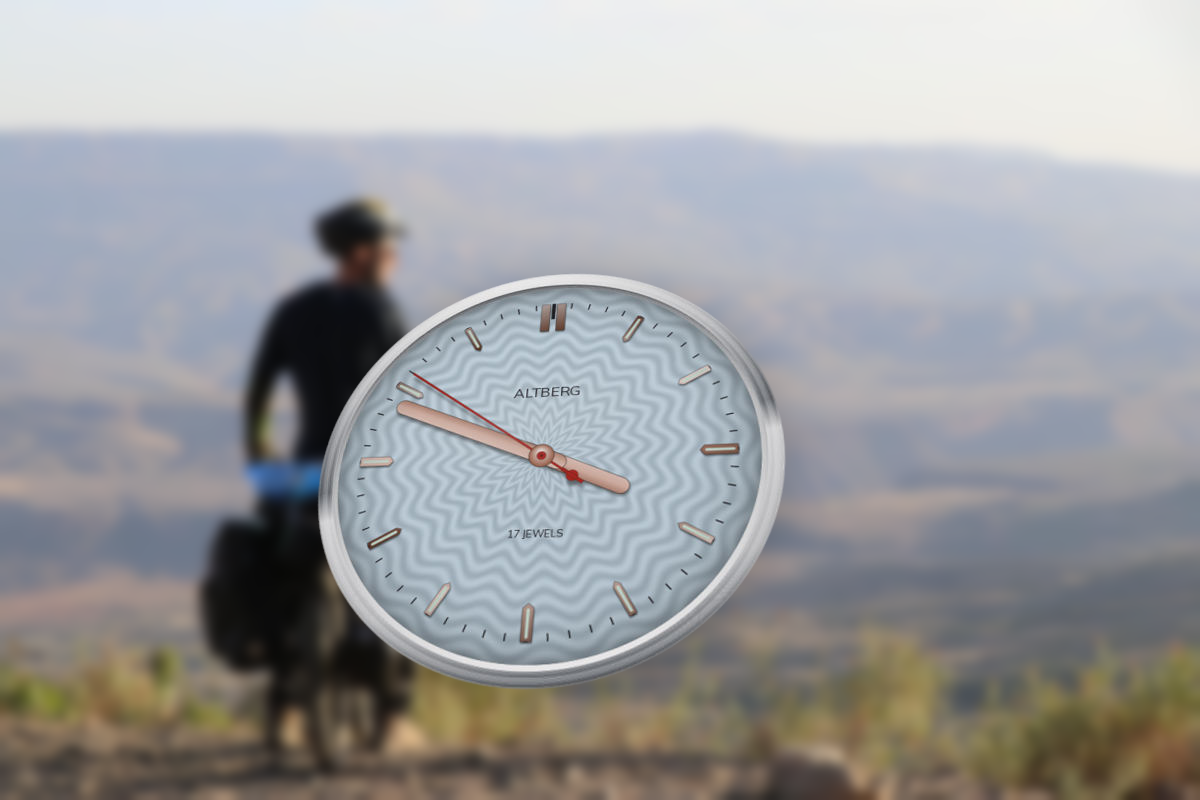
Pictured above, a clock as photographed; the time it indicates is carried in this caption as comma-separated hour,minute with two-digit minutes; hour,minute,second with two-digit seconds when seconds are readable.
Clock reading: 3,48,51
